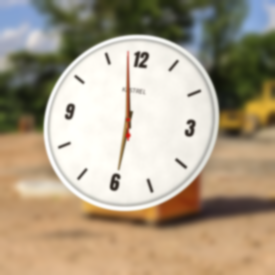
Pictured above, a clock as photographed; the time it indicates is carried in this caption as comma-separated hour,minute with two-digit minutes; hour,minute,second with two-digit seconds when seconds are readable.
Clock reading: 5,57,58
